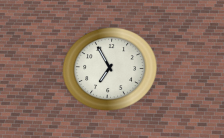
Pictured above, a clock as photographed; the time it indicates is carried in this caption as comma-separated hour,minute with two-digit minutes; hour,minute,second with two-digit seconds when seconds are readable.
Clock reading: 6,55
